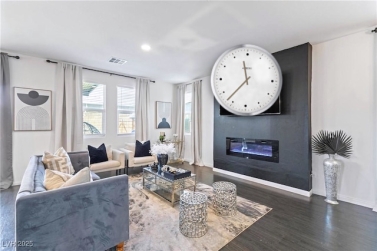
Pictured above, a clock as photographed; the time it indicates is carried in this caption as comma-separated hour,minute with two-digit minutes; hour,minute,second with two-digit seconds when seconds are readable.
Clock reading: 11,37
